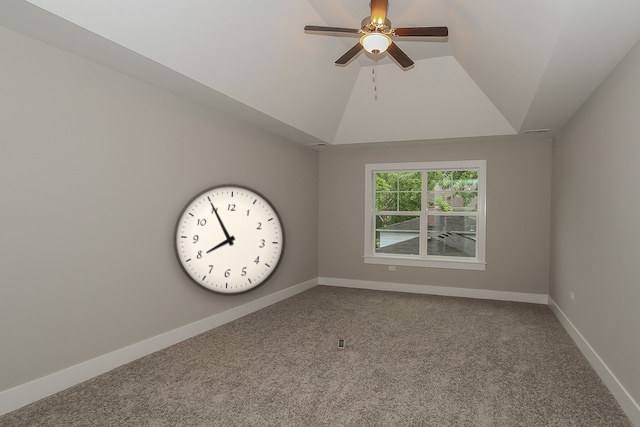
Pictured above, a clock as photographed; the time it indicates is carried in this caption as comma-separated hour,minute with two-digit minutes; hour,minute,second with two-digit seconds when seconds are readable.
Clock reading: 7,55
